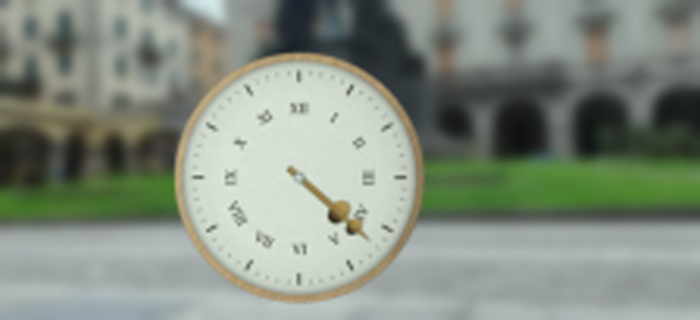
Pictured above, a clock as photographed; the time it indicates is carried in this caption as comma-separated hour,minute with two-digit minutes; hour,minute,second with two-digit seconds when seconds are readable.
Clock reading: 4,22
